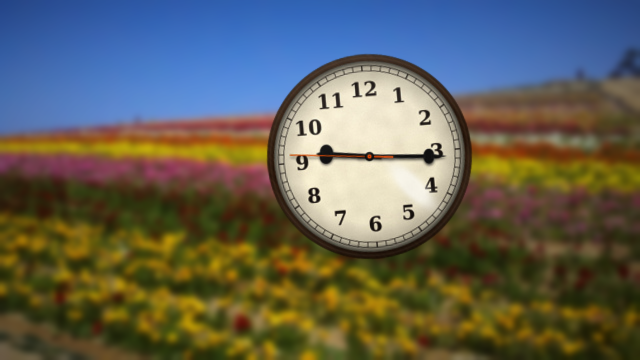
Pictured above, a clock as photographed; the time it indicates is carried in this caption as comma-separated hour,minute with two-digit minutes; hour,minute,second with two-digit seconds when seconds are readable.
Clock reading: 9,15,46
